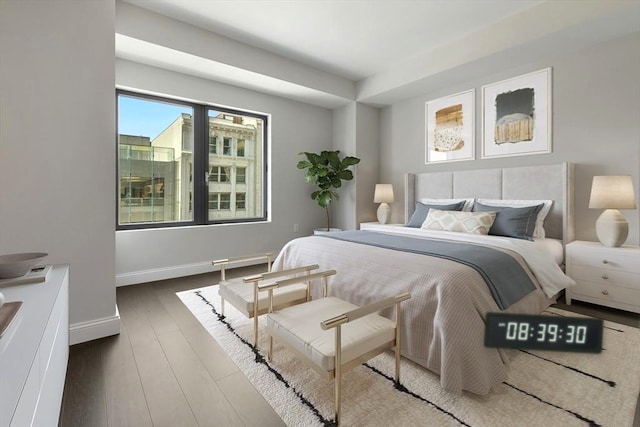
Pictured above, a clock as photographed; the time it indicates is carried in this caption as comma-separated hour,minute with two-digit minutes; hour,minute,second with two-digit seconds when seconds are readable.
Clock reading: 8,39,30
